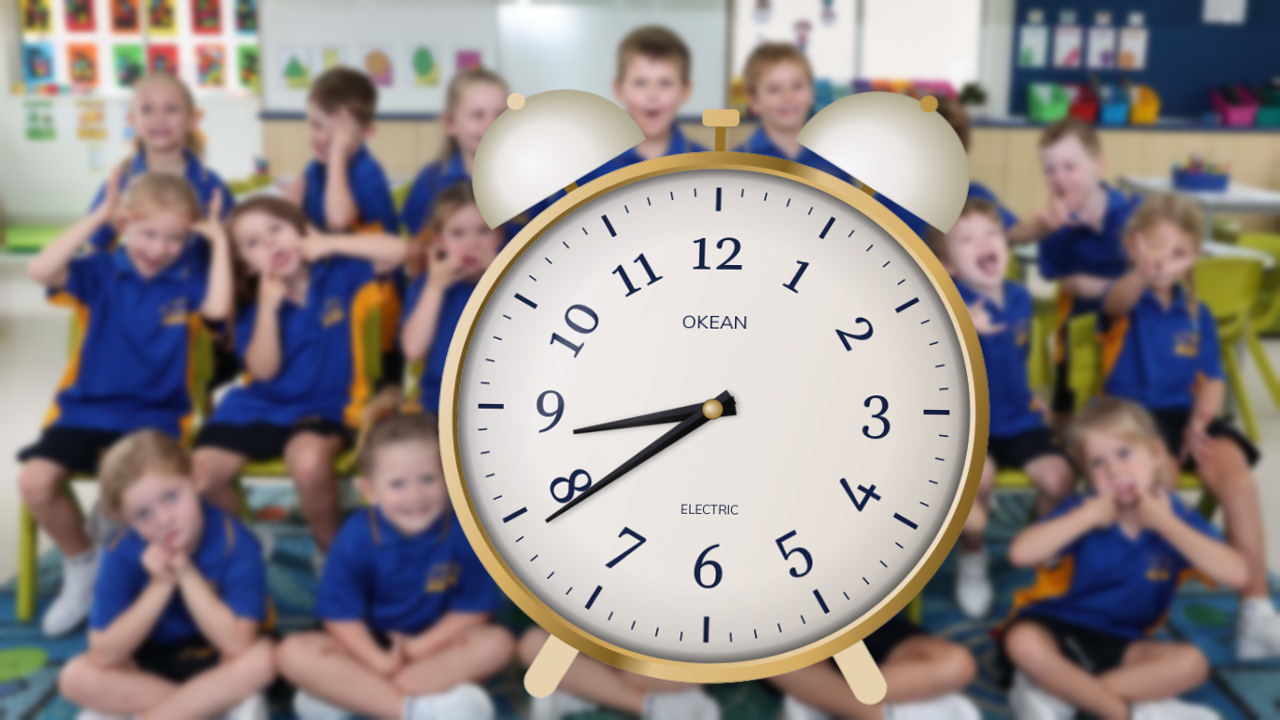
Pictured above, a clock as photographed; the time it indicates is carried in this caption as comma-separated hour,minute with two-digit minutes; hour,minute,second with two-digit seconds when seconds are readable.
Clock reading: 8,39
